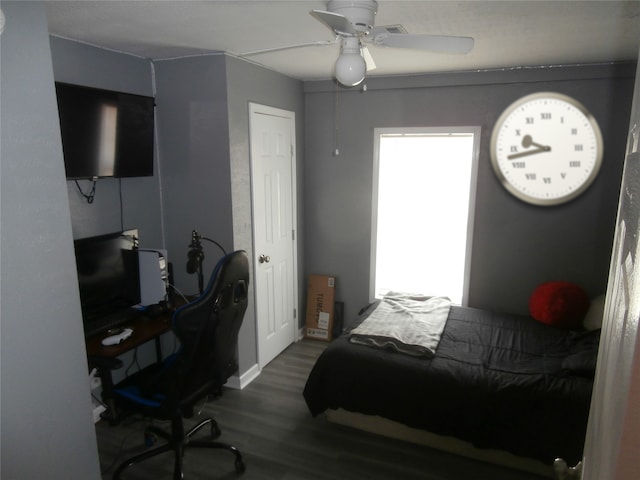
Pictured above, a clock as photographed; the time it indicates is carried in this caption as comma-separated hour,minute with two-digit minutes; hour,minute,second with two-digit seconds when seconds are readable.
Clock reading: 9,43
